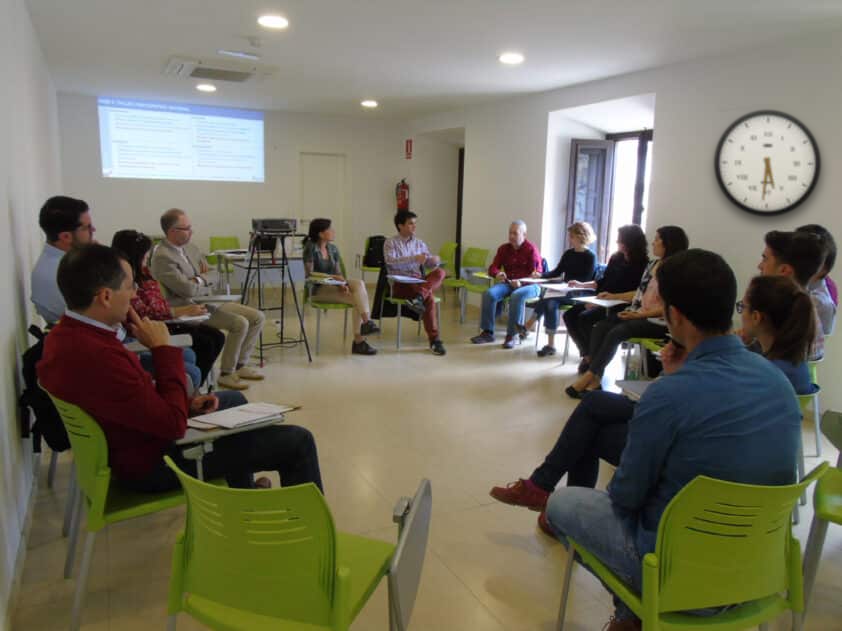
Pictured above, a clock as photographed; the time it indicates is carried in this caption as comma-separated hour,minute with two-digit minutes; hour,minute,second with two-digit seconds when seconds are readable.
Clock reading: 5,31
